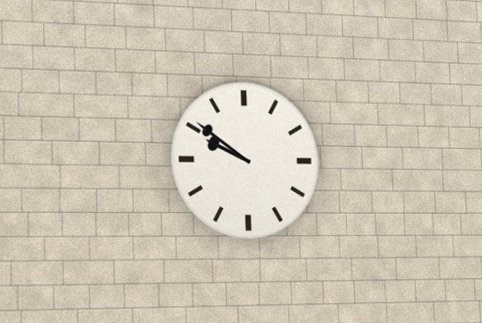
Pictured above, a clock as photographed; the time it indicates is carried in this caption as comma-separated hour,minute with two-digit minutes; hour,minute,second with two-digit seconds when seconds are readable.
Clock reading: 9,51
